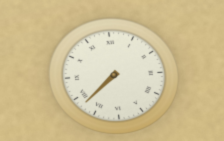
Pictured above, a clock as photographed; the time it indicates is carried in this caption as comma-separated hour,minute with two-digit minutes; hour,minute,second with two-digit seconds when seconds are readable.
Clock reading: 7,38
